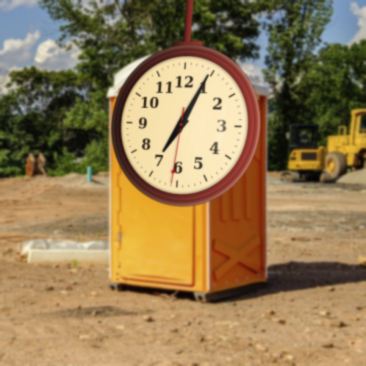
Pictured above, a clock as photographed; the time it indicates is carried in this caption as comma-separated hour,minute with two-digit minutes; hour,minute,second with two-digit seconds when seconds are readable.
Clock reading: 7,04,31
